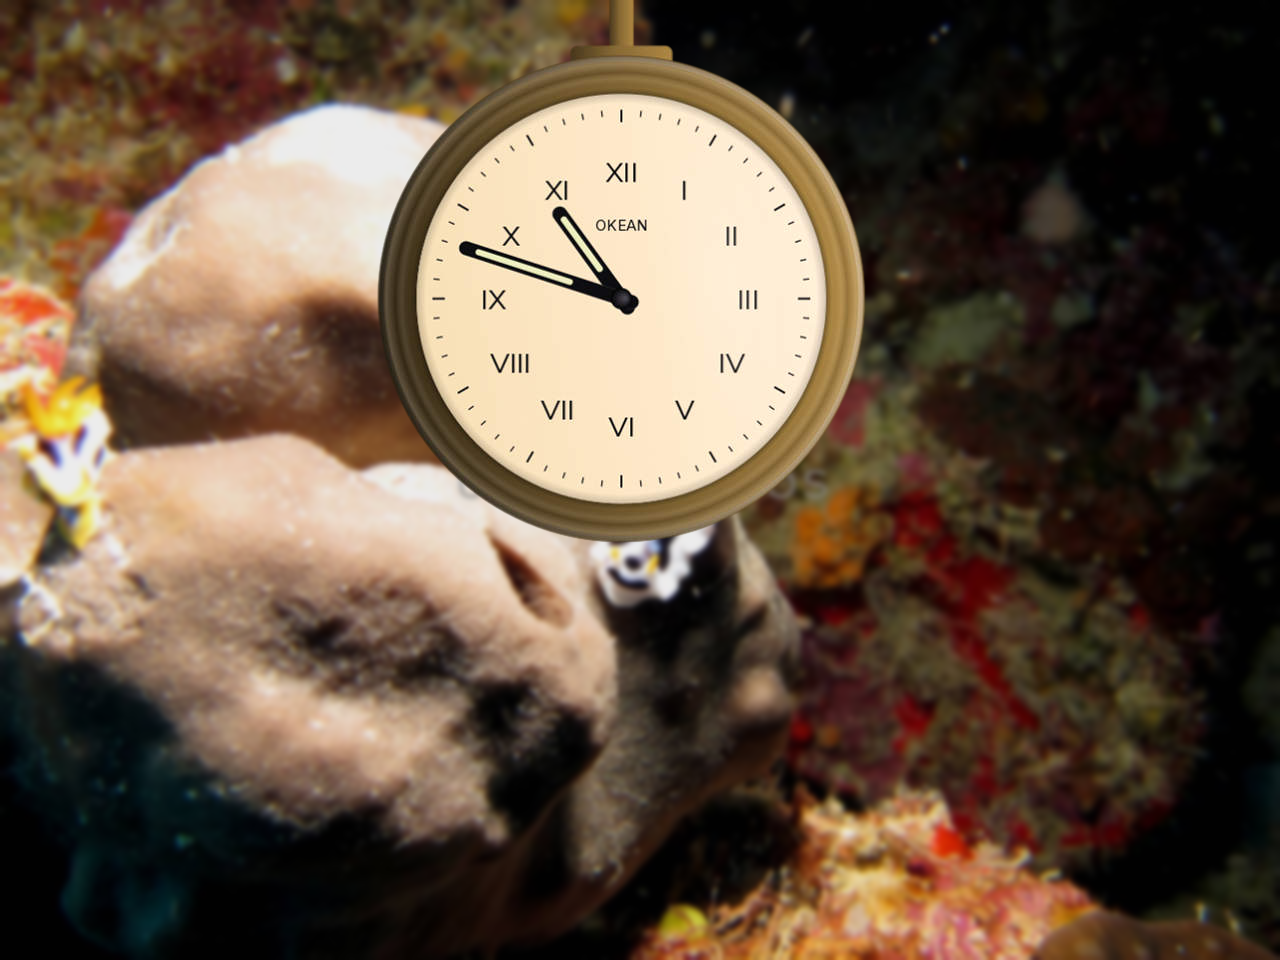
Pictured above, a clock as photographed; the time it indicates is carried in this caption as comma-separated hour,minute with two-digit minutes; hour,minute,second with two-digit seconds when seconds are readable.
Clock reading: 10,48
